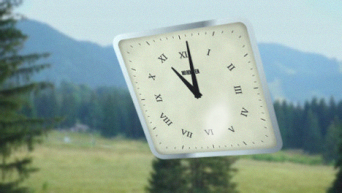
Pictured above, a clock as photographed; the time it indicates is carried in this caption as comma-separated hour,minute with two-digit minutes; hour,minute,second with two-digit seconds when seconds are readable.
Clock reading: 11,01
